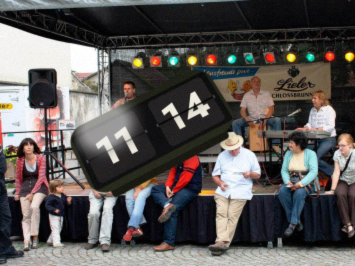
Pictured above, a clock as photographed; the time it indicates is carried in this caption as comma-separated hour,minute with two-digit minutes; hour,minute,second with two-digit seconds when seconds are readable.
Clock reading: 11,14
